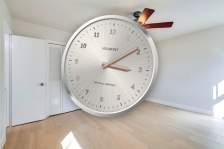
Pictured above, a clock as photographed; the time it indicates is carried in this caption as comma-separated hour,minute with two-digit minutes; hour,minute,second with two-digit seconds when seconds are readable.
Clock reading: 3,09
